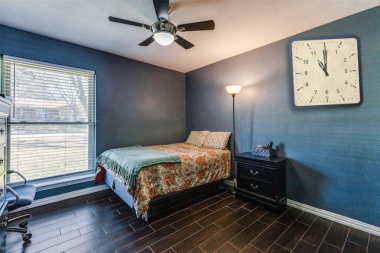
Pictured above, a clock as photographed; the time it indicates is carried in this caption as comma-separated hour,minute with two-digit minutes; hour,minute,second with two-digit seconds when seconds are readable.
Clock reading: 11,00
